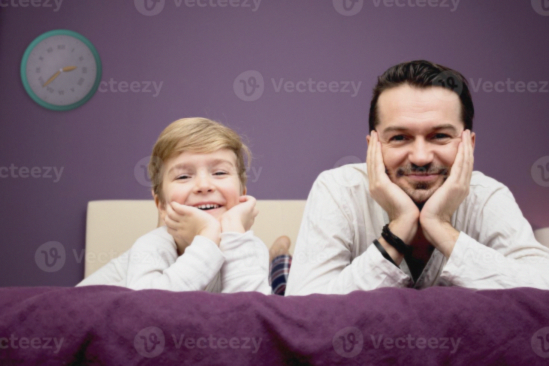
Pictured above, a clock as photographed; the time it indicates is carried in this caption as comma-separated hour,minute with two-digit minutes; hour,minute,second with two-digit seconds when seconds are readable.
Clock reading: 2,38
